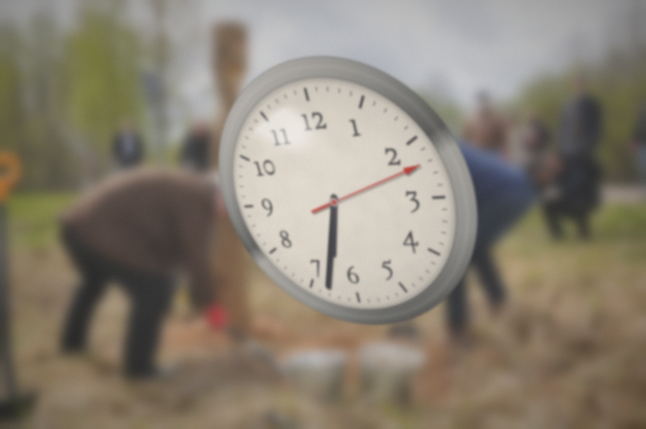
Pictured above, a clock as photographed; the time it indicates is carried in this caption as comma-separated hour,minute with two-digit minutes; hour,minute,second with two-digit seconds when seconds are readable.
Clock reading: 6,33,12
